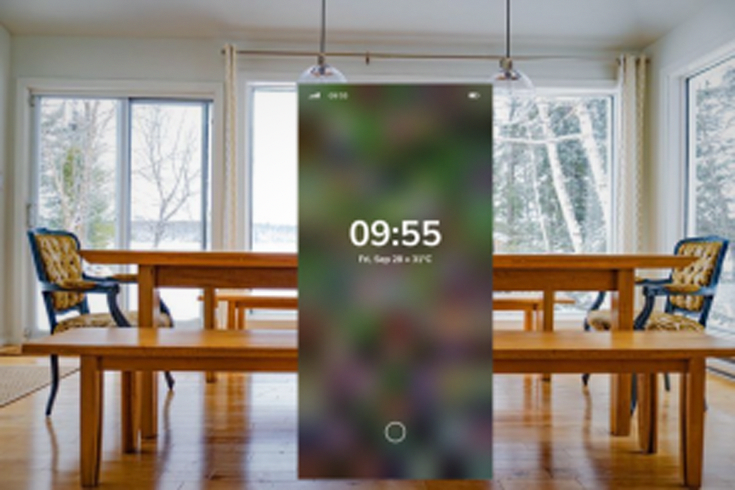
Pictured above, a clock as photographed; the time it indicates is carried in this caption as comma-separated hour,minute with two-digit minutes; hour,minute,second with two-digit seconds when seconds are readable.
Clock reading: 9,55
